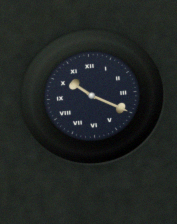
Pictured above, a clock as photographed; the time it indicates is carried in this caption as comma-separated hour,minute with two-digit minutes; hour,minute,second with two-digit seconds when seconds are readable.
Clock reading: 10,20
